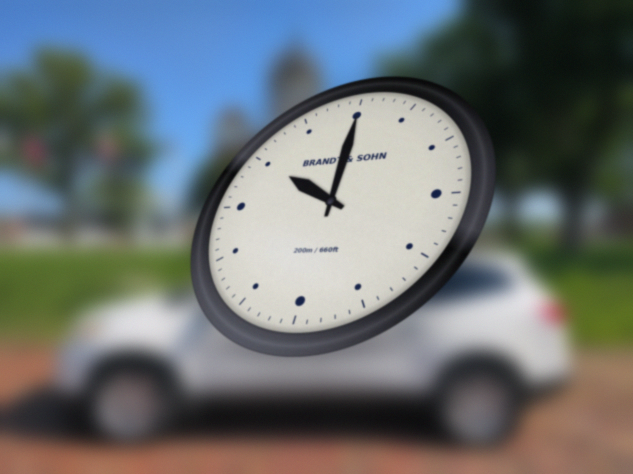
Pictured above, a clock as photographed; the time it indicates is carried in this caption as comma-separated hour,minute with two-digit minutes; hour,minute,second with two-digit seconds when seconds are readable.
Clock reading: 10,00
